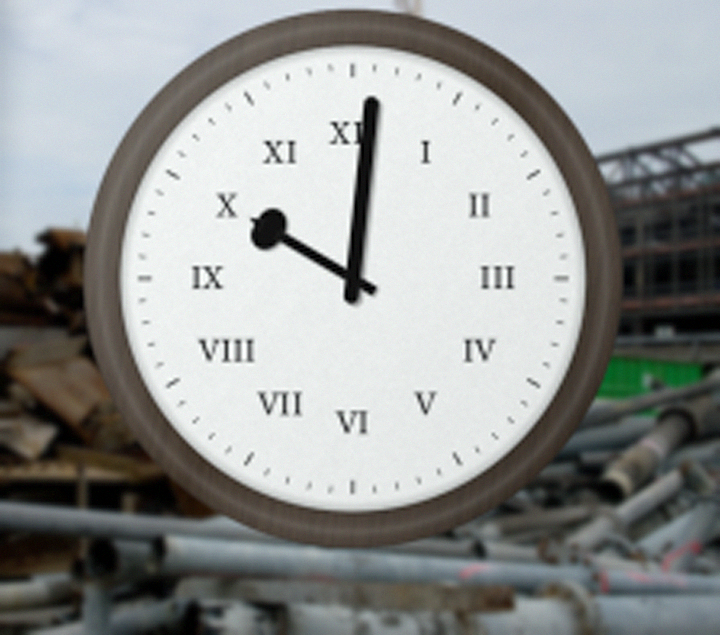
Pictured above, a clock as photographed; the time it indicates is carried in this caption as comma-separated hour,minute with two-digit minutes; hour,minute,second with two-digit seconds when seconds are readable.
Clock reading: 10,01
